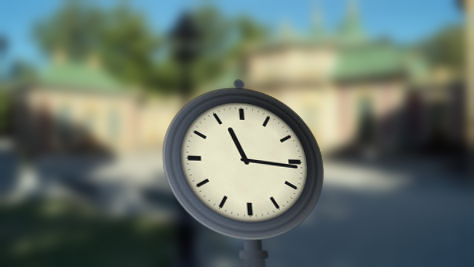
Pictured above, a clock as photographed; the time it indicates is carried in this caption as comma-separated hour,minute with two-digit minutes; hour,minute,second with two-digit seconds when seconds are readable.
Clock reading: 11,16
